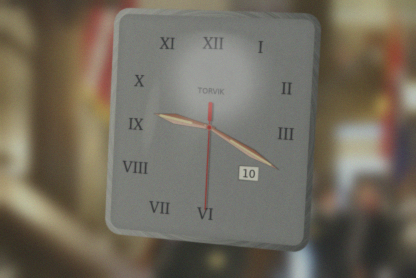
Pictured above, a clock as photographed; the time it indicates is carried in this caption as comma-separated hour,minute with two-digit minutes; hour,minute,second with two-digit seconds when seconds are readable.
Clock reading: 9,19,30
